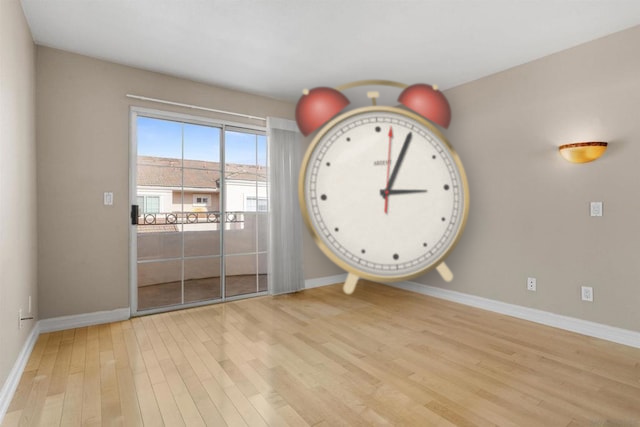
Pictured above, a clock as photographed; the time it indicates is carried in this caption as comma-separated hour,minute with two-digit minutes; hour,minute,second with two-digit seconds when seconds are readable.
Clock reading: 3,05,02
